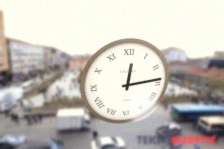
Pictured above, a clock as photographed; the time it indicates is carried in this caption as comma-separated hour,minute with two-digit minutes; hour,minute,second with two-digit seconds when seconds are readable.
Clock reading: 12,14
